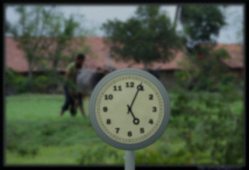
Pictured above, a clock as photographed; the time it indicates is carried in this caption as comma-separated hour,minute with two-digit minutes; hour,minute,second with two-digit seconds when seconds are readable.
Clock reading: 5,04
